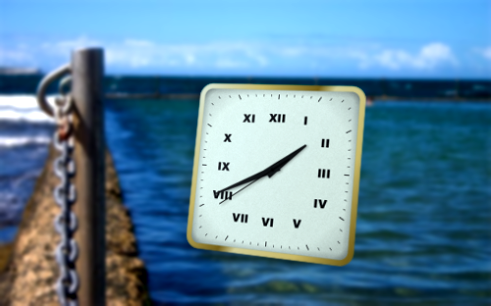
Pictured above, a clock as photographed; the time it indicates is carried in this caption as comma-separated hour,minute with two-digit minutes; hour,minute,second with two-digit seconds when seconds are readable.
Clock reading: 1,40,39
